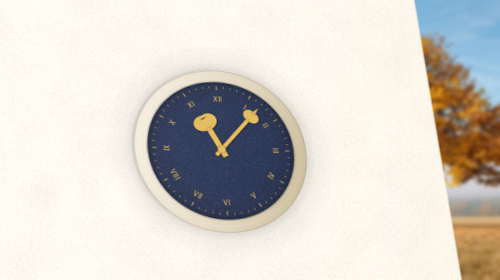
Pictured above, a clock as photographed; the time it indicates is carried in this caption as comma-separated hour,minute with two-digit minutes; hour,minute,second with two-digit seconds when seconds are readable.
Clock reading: 11,07
